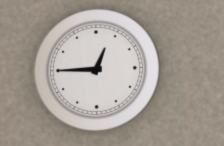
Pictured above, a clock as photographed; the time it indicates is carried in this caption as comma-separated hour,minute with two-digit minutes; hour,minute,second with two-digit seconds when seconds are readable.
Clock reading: 12,45
